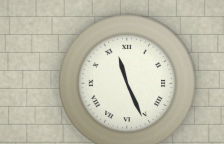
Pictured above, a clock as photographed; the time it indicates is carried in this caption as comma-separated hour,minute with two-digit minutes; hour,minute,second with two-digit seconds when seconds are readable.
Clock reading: 11,26
